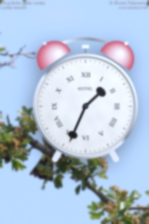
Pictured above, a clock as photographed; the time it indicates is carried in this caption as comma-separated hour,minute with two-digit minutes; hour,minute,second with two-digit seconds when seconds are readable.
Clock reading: 1,34
